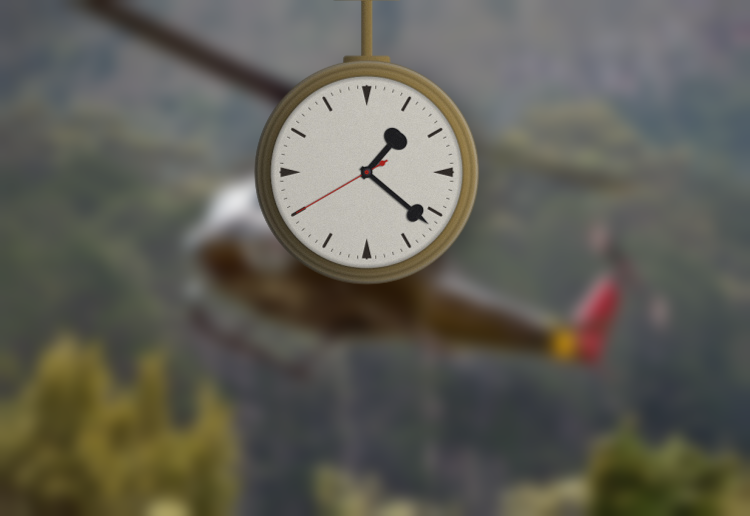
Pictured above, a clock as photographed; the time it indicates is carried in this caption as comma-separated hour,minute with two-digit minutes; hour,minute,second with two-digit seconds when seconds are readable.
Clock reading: 1,21,40
